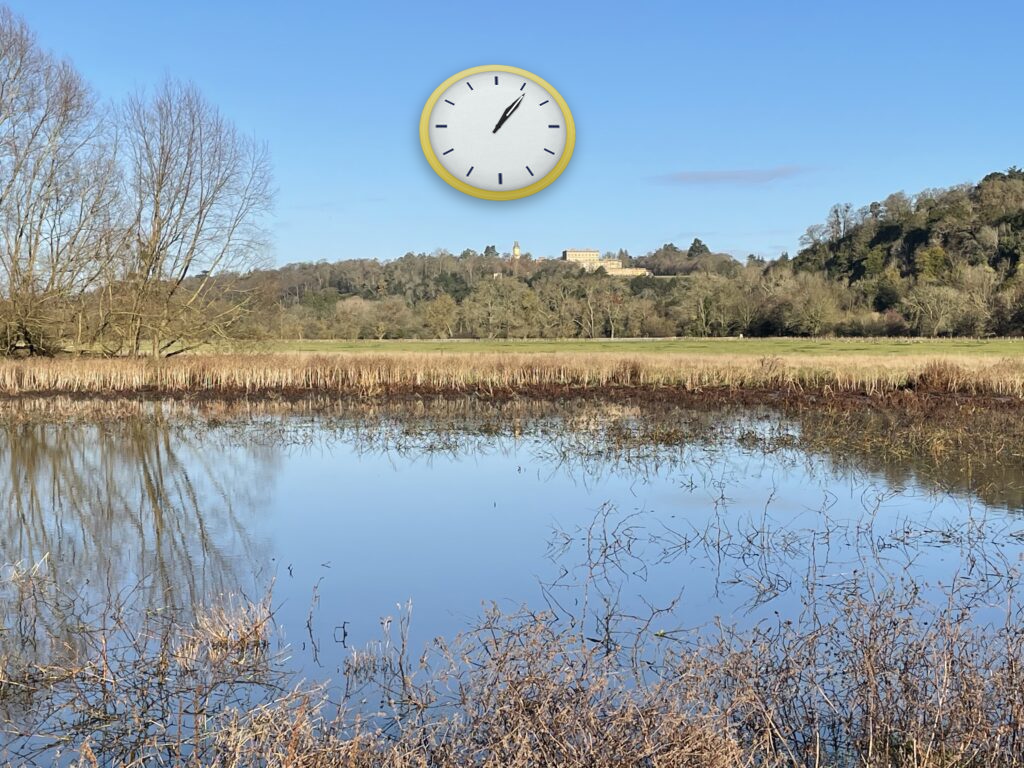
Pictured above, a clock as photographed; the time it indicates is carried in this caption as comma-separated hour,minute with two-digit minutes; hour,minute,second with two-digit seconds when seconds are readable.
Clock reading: 1,06
